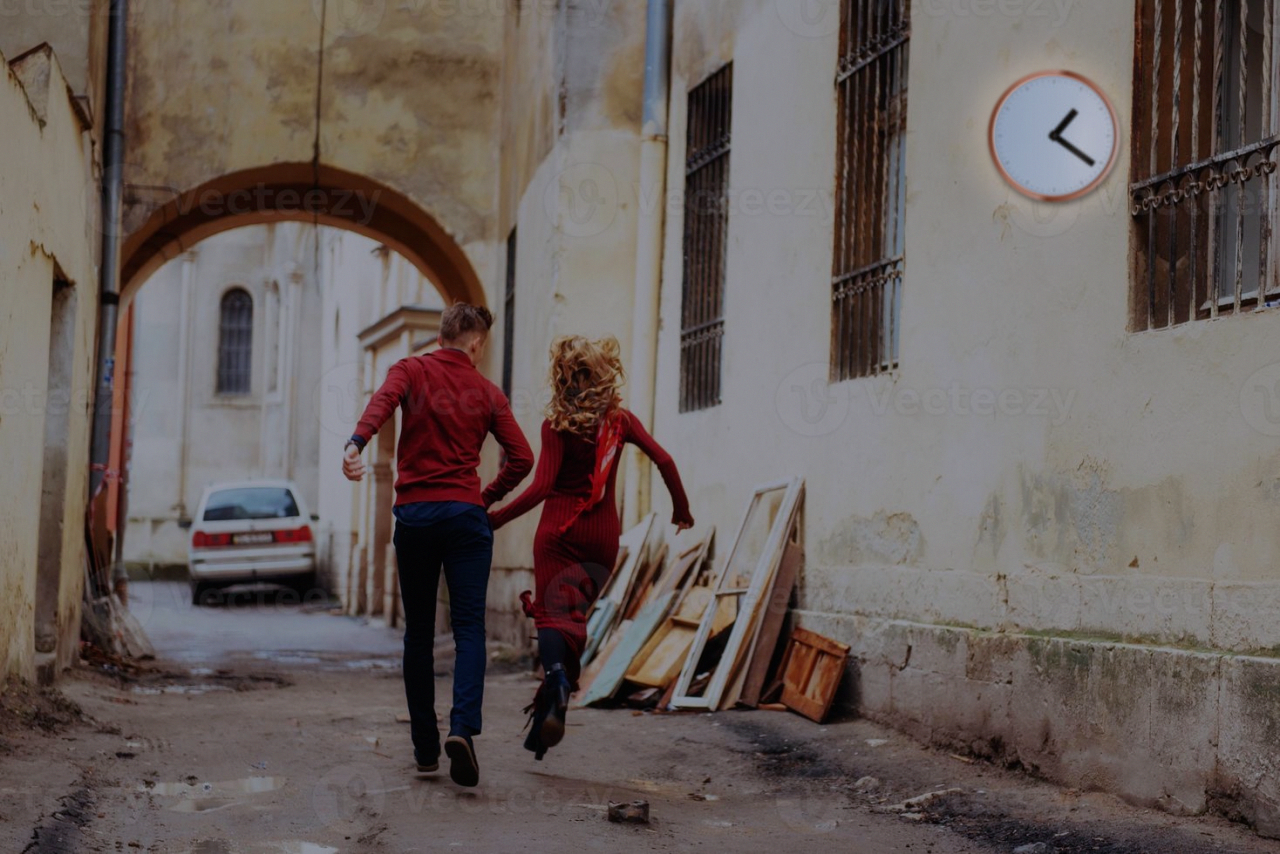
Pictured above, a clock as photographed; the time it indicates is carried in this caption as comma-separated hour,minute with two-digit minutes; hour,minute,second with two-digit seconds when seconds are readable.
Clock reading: 1,21
